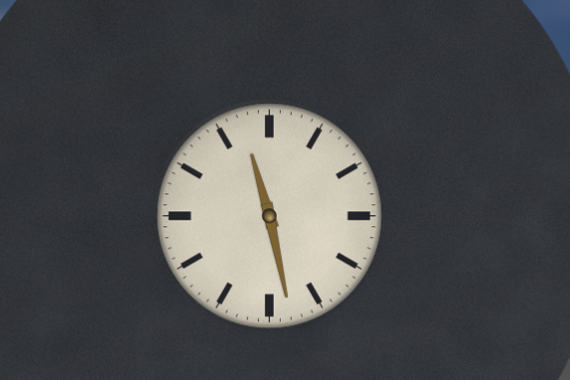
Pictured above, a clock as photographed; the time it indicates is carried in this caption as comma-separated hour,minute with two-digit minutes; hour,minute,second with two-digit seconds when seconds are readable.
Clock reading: 11,28
